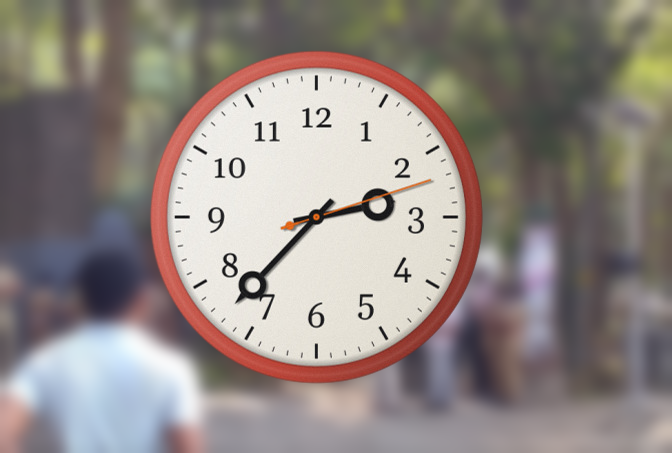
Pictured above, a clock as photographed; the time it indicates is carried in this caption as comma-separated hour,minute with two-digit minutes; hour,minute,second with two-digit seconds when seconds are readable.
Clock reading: 2,37,12
